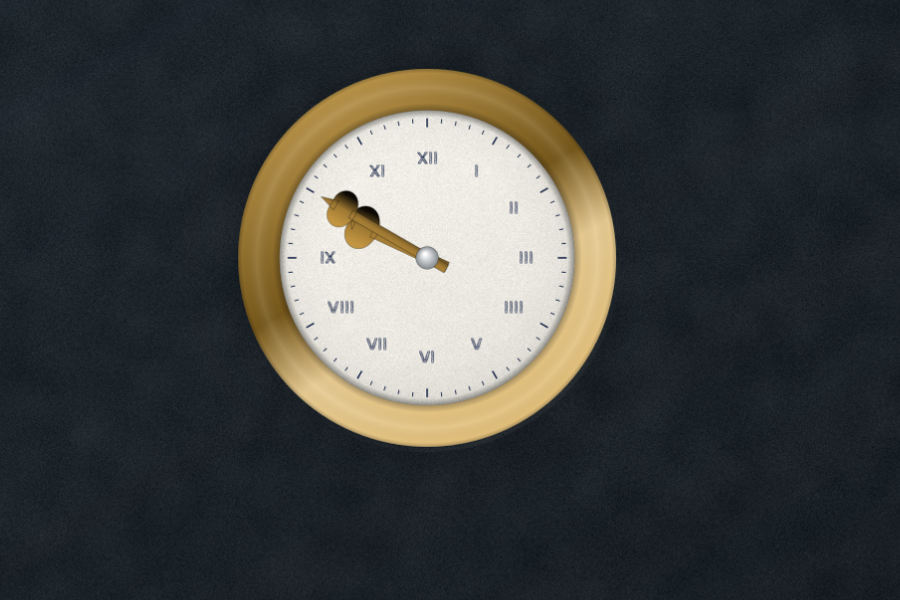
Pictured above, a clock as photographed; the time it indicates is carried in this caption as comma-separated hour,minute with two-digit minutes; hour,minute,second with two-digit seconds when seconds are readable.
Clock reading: 9,50
